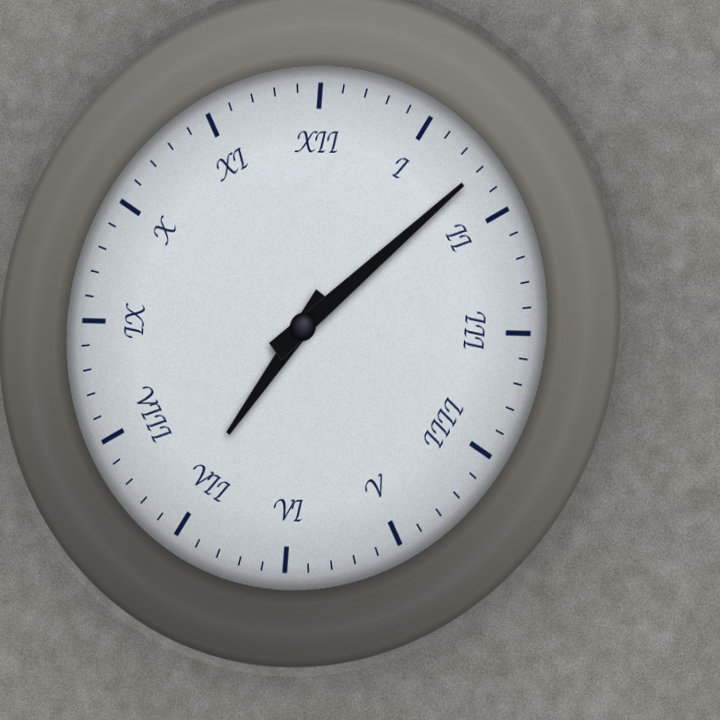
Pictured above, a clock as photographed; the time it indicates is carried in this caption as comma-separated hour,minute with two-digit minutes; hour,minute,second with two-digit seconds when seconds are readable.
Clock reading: 7,08
